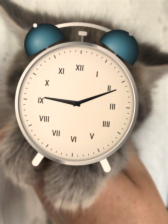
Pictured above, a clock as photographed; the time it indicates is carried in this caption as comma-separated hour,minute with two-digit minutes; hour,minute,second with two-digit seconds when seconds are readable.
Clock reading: 9,11
